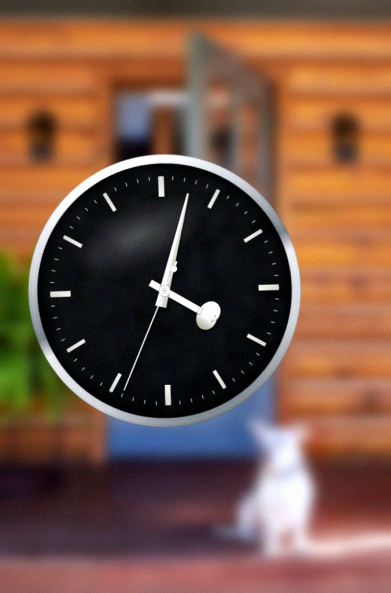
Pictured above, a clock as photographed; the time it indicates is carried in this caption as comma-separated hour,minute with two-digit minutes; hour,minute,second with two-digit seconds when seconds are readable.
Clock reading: 4,02,34
